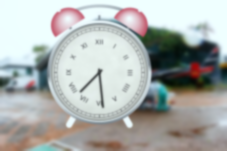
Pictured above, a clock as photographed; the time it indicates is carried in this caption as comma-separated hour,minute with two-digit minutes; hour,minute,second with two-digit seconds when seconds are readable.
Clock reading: 7,29
